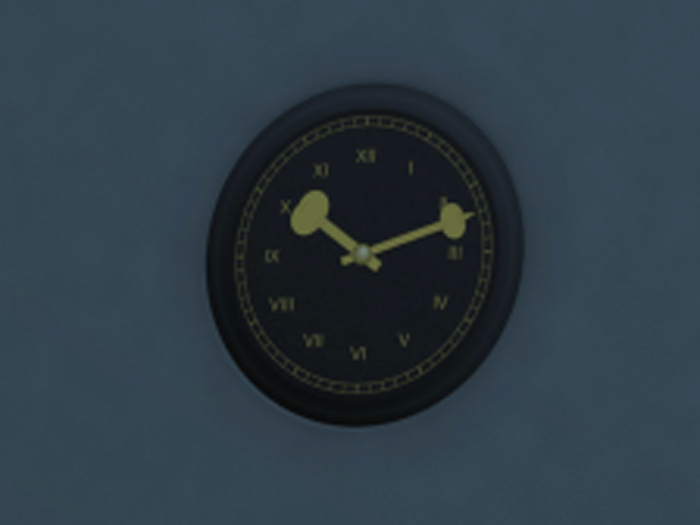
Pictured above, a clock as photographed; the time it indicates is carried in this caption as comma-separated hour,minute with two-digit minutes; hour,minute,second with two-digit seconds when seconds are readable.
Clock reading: 10,12
